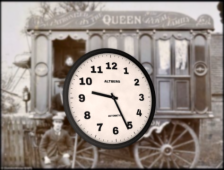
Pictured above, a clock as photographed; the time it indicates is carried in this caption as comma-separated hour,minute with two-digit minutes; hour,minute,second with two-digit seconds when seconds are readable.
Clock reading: 9,26
